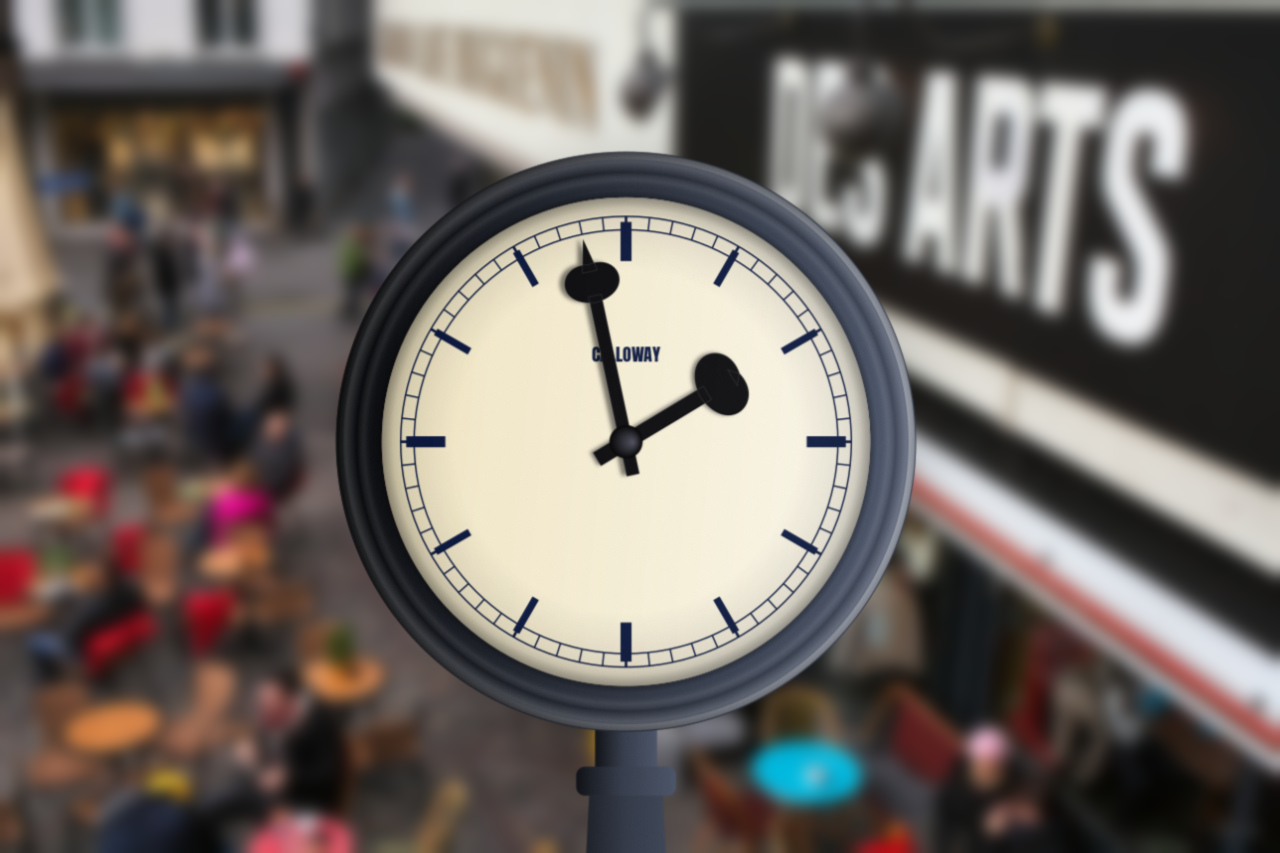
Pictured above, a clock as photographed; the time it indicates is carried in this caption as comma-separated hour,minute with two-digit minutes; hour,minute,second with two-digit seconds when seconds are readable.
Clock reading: 1,58
